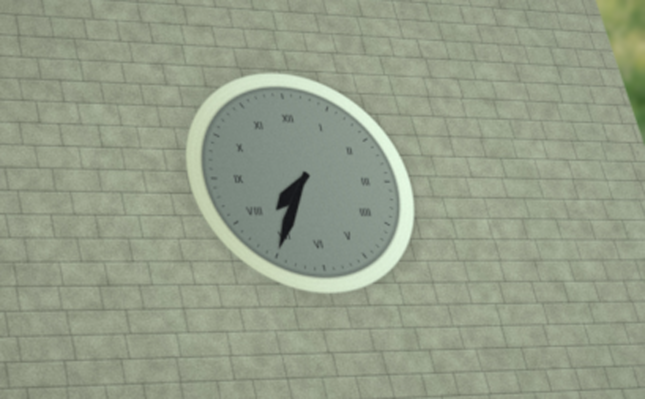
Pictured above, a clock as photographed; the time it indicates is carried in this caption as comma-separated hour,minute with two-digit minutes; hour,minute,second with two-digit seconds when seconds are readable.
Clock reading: 7,35
